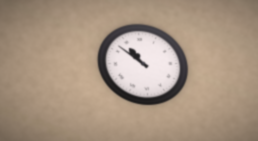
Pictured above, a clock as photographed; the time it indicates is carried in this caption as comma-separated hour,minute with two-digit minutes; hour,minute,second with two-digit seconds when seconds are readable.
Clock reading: 10,52
